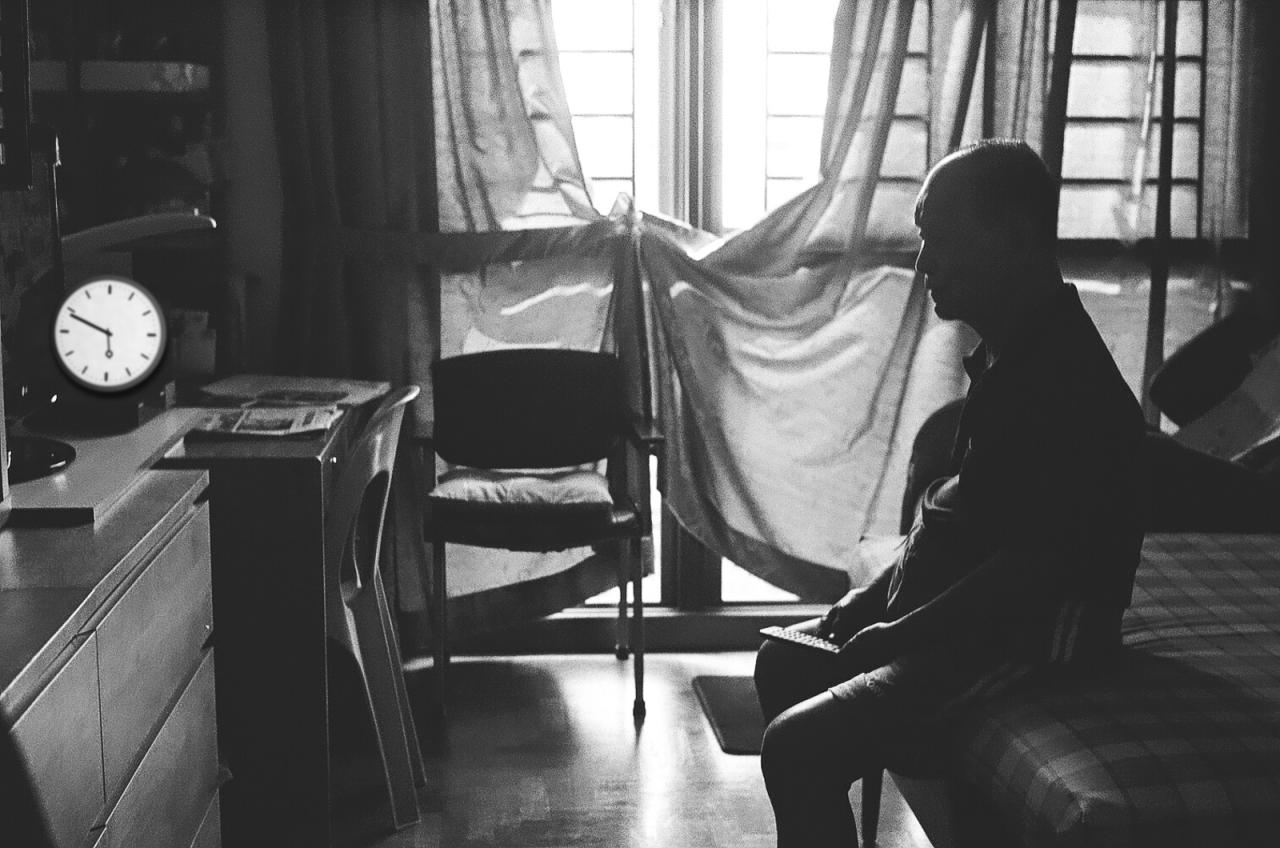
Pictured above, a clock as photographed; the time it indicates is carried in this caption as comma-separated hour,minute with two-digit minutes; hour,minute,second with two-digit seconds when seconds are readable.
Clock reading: 5,49
